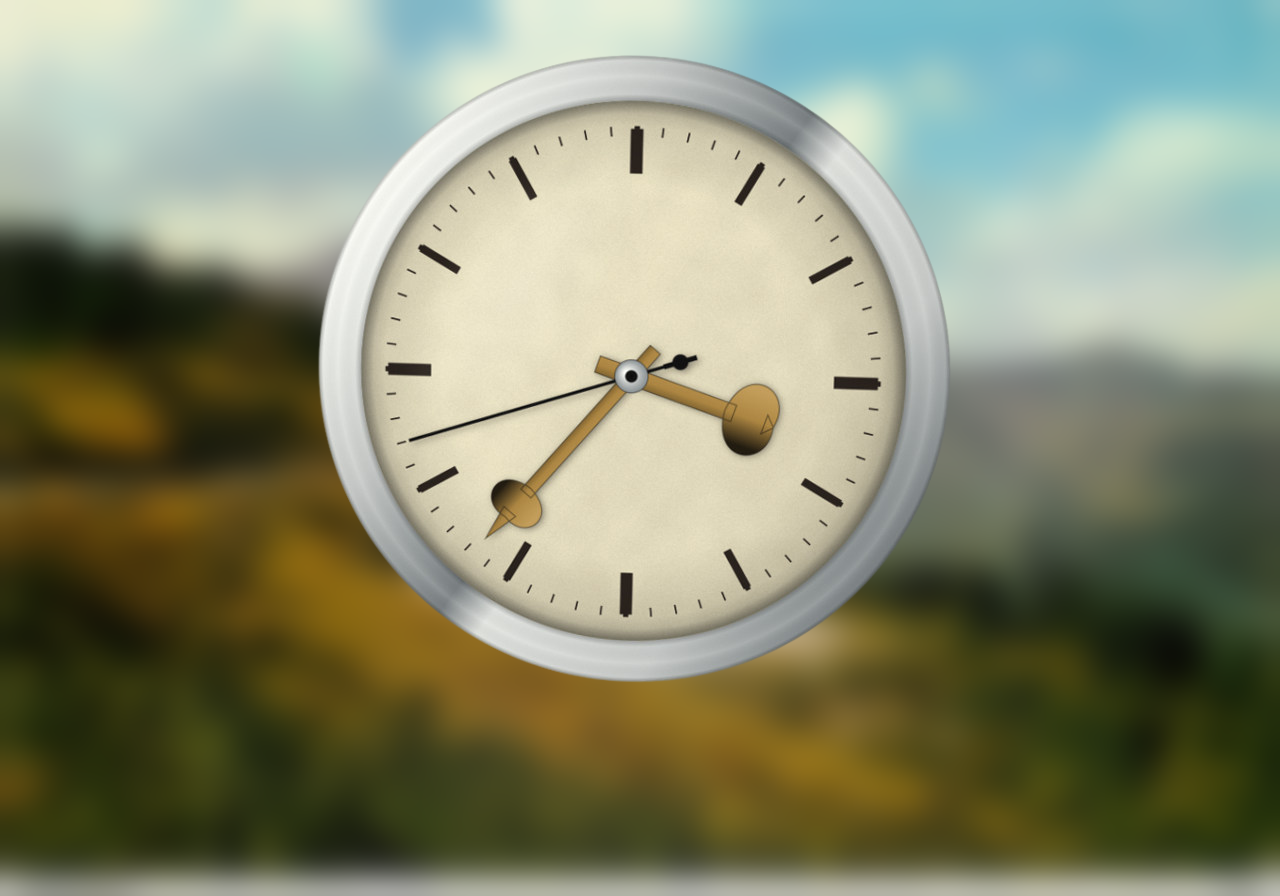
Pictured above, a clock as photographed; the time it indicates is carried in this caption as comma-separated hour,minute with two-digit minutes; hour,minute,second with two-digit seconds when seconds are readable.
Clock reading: 3,36,42
